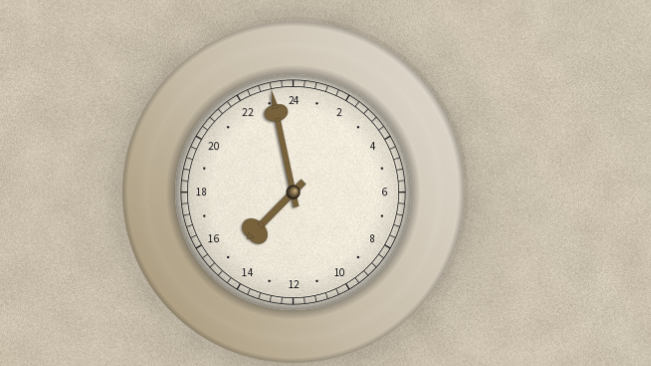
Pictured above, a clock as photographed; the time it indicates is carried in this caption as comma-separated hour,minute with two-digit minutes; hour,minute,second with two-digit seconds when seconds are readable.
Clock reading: 14,58
